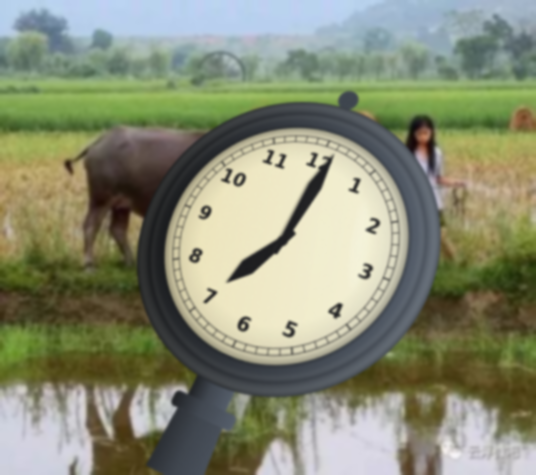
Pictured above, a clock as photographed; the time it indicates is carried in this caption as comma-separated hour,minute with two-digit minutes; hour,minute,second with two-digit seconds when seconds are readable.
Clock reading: 7,01
